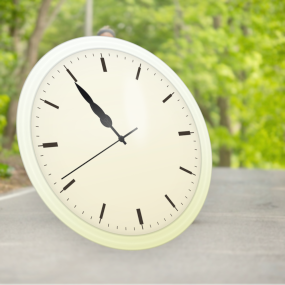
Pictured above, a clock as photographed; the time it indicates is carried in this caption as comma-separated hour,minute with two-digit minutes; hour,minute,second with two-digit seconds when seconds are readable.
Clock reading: 10,54,41
